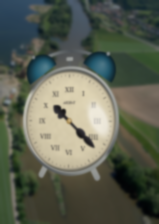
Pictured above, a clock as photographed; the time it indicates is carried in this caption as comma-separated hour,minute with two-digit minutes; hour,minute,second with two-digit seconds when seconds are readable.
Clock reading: 10,22
